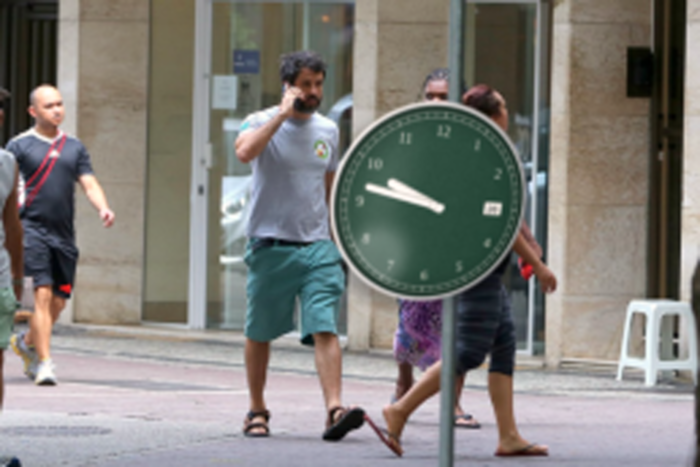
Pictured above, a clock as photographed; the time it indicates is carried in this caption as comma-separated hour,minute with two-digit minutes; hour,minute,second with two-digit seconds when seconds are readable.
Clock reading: 9,47
